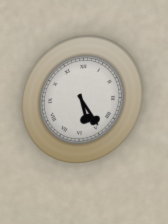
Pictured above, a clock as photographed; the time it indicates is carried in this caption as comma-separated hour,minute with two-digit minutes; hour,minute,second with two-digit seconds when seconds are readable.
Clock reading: 5,24
